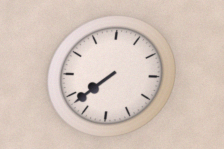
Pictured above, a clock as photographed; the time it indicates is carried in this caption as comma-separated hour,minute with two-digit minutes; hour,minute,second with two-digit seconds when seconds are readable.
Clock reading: 7,38
